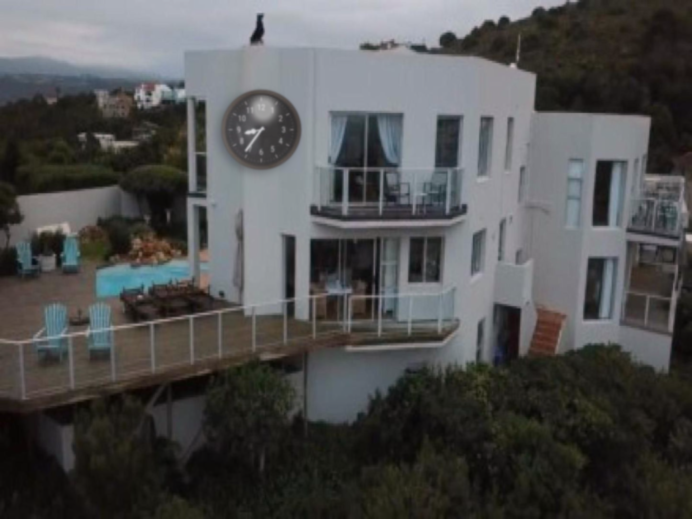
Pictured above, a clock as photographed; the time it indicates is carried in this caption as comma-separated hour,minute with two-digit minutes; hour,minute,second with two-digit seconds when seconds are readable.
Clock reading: 8,36
